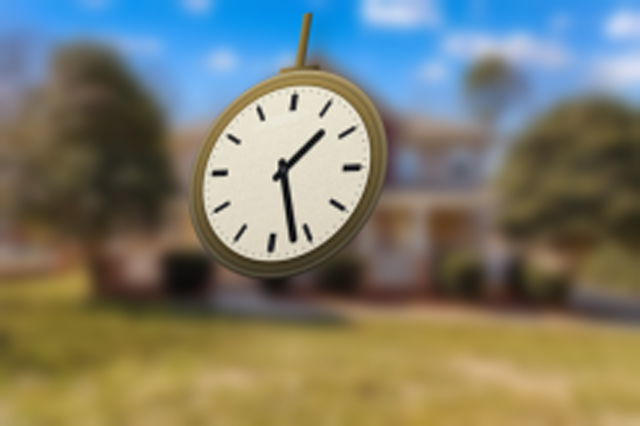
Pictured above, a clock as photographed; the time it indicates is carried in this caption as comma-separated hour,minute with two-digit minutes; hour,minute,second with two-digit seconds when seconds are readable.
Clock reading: 1,27
